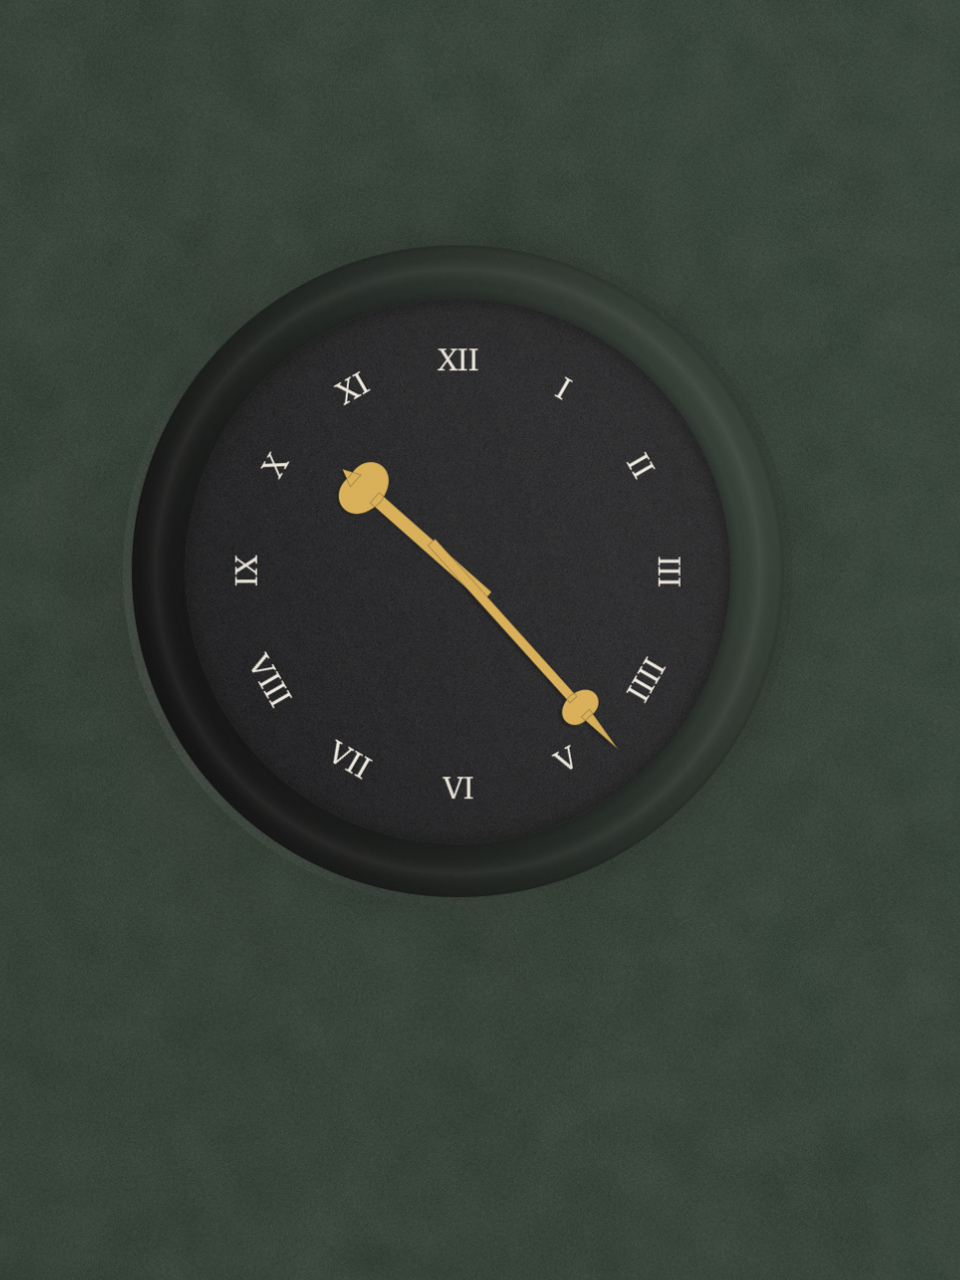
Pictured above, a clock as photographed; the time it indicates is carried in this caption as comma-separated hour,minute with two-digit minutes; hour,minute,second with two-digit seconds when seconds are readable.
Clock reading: 10,23
